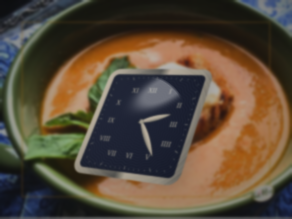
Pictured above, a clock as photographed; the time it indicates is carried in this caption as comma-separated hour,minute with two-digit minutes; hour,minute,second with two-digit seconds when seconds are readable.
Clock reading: 2,24
